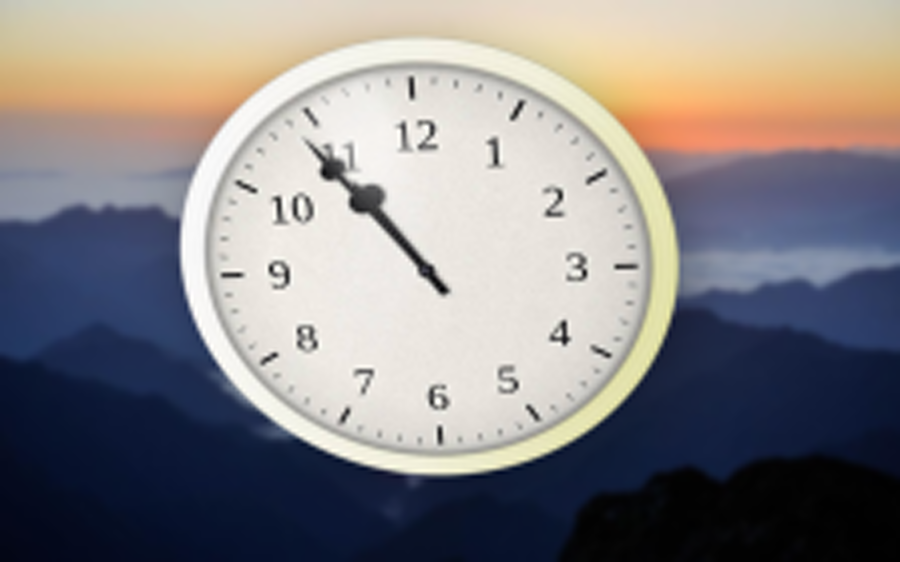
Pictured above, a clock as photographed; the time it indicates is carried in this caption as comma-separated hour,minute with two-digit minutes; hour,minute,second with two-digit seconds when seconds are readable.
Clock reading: 10,54
